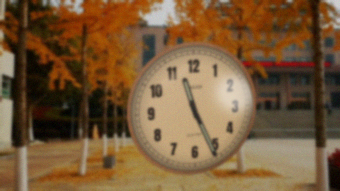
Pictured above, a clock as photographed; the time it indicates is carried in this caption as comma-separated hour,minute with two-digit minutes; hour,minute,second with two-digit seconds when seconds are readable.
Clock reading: 11,26
